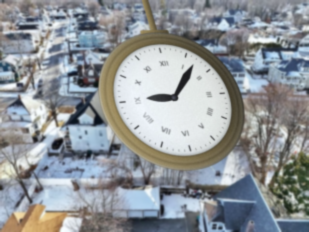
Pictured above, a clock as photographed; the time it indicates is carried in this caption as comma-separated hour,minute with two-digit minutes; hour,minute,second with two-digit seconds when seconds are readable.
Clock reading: 9,07
